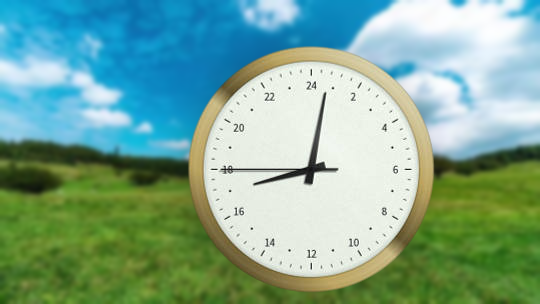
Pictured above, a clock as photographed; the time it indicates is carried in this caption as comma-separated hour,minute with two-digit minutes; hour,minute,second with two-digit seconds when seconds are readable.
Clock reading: 17,01,45
